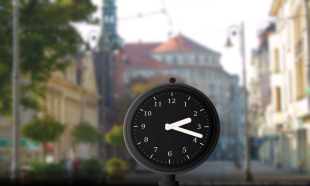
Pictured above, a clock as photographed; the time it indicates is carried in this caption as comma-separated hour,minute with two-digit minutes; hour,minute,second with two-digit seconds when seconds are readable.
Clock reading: 2,18
